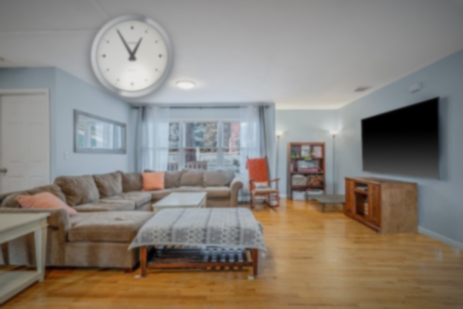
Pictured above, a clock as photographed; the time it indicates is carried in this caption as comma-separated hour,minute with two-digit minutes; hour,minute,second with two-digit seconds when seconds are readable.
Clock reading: 12,55
